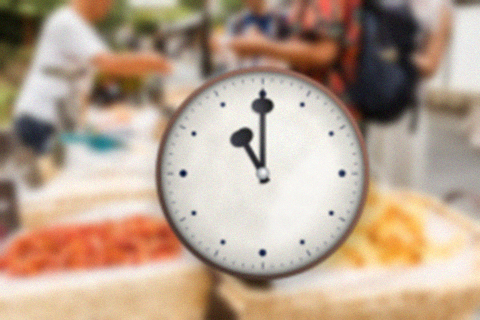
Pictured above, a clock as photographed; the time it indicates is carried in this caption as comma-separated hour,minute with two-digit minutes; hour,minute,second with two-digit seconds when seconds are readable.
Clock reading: 11,00
